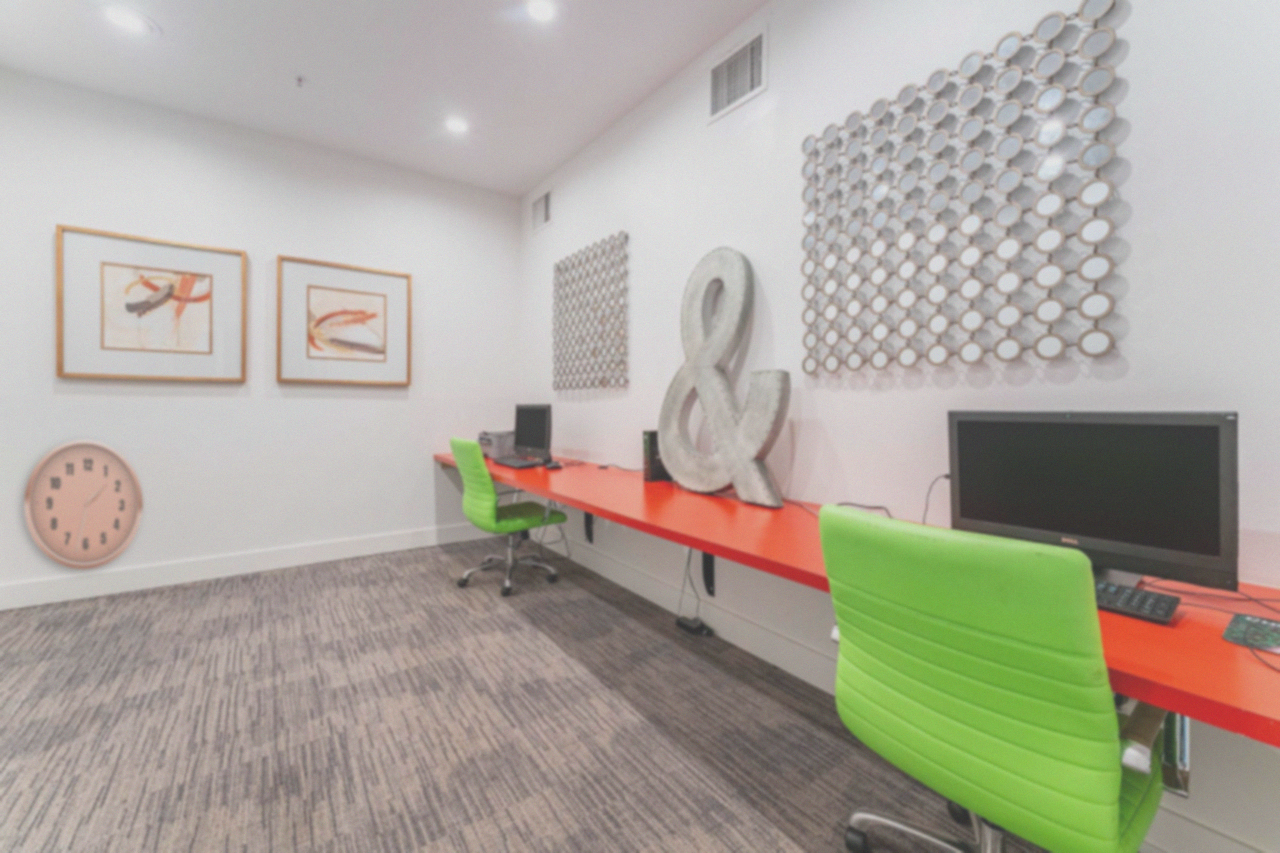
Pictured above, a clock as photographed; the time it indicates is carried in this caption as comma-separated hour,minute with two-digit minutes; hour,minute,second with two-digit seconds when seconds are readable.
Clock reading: 1,32
